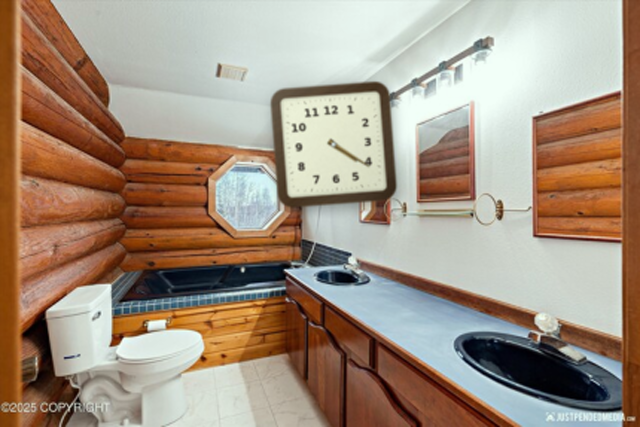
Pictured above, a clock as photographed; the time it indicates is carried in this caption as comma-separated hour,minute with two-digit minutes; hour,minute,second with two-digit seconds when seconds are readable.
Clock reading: 4,21
